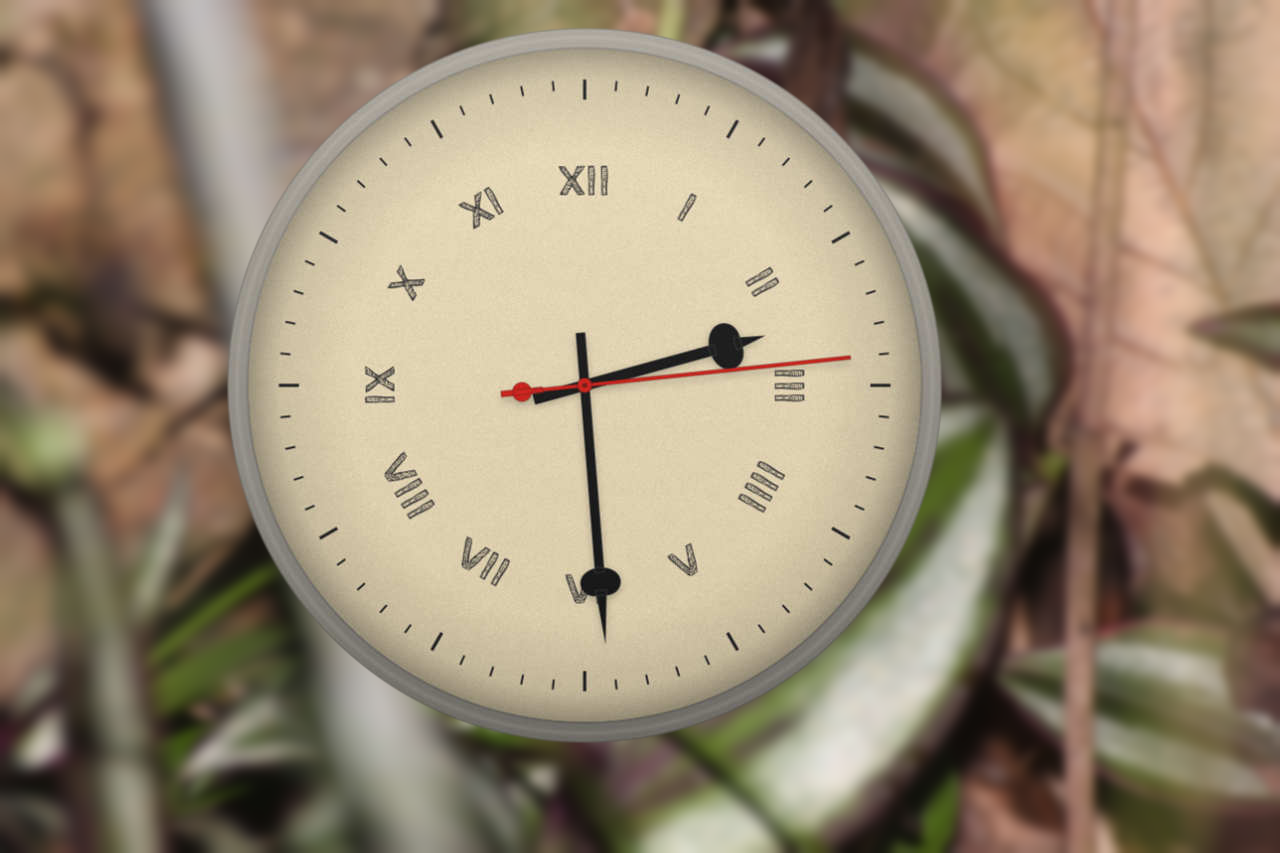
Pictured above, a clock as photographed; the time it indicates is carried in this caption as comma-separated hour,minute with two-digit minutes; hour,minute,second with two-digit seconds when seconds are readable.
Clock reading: 2,29,14
